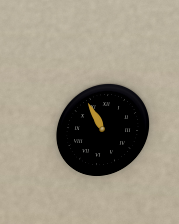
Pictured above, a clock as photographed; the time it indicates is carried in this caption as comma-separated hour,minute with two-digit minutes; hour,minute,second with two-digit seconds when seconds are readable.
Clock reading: 10,54
